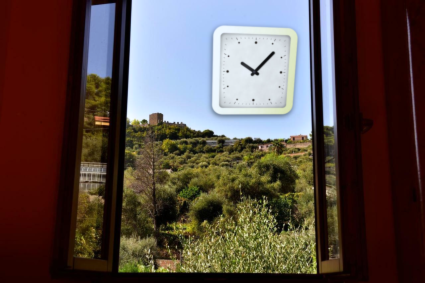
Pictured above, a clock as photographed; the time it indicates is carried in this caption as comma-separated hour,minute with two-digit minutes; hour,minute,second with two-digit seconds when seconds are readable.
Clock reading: 10,07
